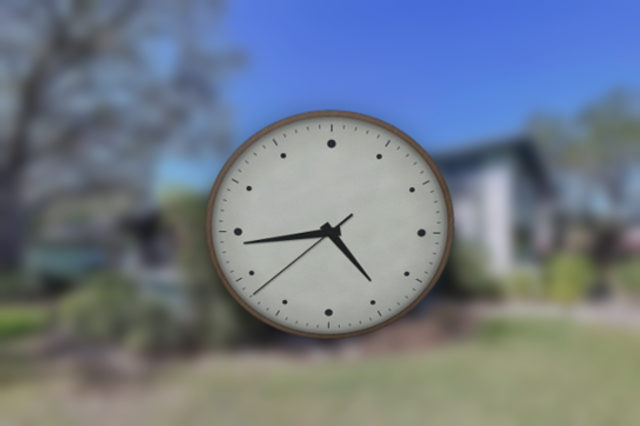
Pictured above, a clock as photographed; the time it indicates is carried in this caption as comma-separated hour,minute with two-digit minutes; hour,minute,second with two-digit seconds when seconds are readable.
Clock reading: 4,43,38
